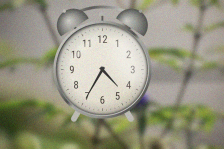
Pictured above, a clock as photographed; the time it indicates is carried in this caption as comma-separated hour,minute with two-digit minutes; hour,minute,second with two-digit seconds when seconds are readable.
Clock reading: 4,35
